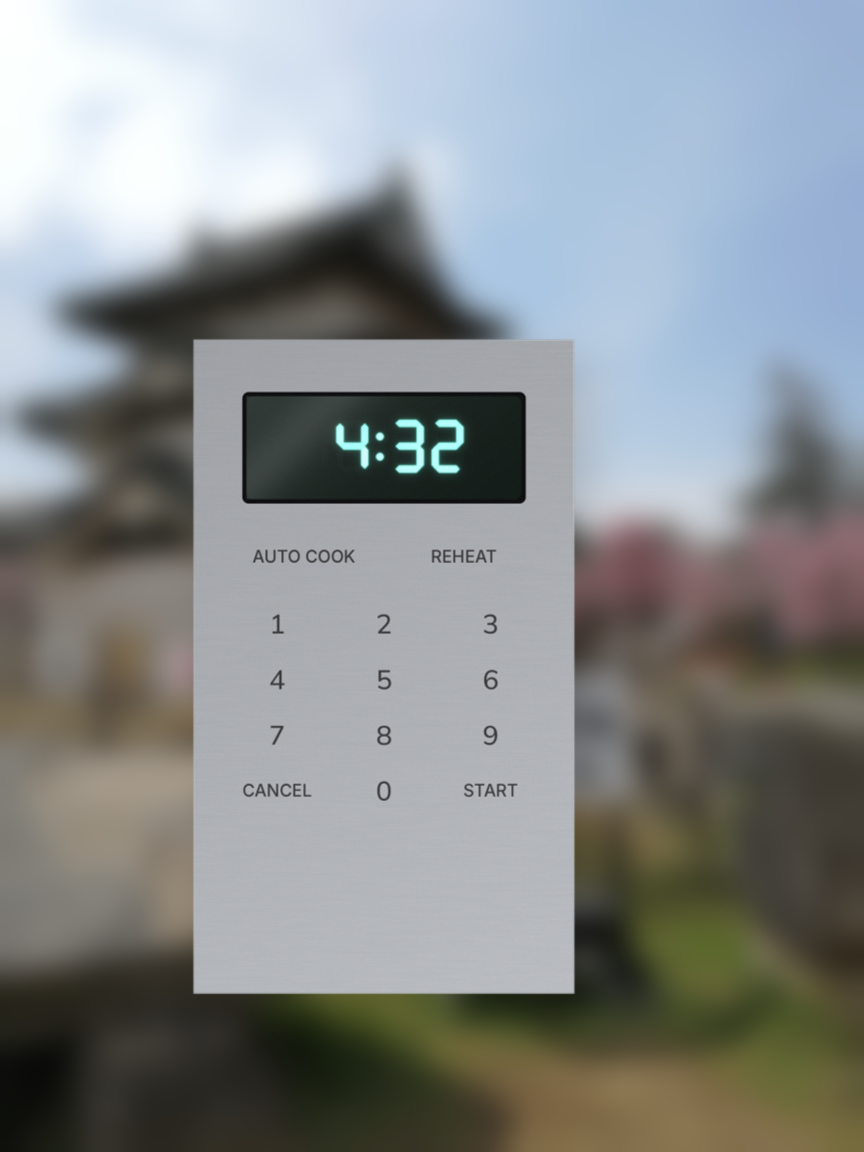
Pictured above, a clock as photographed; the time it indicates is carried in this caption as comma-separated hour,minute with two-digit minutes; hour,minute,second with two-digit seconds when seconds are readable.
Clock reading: 4,32
